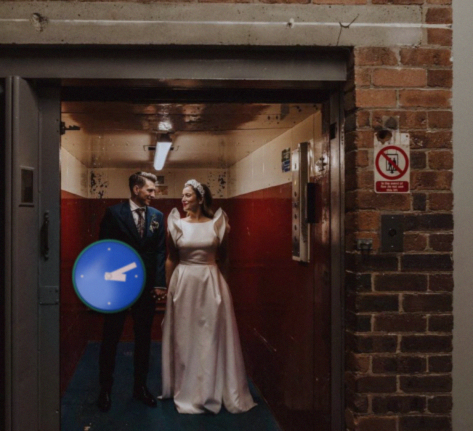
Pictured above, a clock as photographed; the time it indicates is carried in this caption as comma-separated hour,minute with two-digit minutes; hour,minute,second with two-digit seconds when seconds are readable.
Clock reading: 3,11
